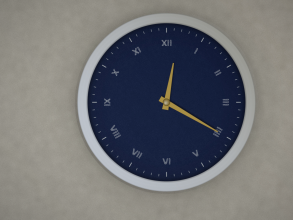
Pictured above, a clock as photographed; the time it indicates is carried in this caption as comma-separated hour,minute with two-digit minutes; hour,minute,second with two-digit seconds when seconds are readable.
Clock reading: 12,20
